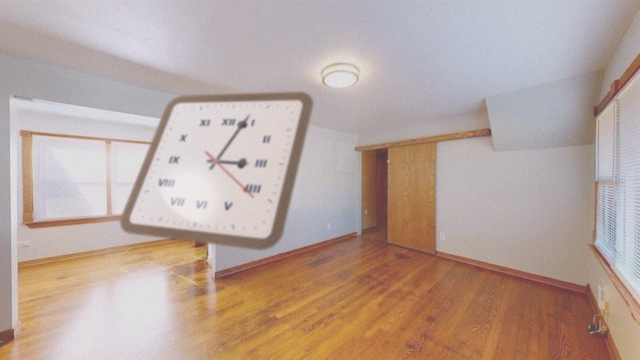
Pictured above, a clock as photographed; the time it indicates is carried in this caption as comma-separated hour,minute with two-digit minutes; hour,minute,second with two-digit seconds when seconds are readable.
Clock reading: 3,03,21
